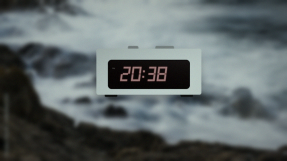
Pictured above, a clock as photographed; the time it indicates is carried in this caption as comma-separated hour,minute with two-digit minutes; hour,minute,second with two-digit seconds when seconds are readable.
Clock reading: 20,38
